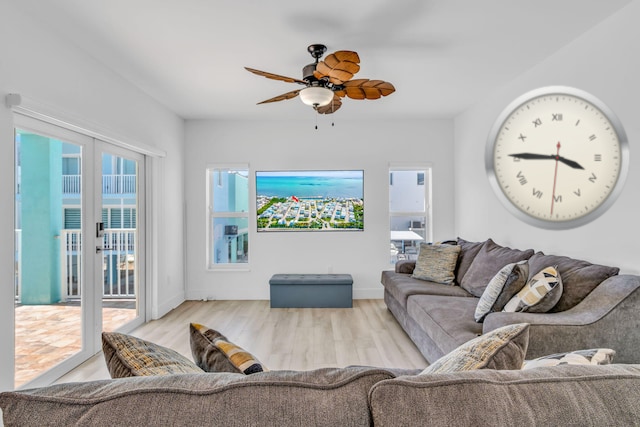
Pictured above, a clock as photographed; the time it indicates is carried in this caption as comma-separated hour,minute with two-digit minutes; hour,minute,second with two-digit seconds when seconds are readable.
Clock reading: 3,45,31
